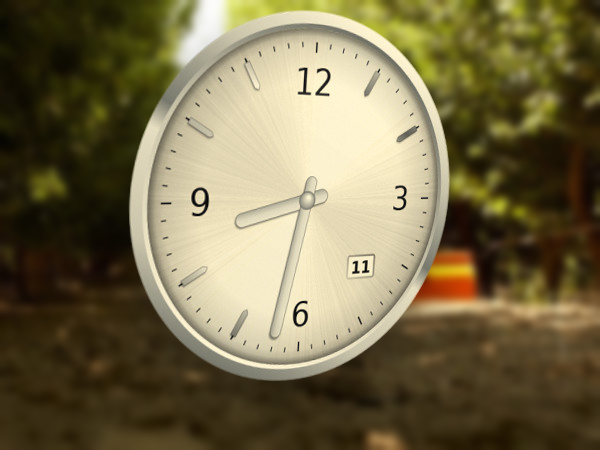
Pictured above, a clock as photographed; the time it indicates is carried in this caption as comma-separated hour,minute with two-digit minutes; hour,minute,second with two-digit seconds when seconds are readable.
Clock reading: 8,32
